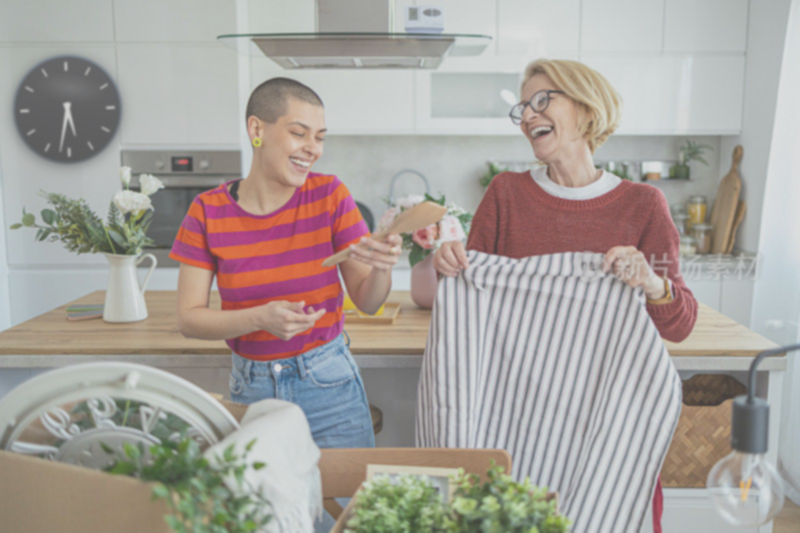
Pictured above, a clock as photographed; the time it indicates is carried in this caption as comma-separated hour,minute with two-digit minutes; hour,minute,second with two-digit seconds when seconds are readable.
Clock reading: 5,32
